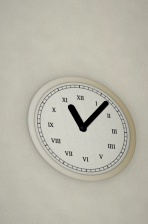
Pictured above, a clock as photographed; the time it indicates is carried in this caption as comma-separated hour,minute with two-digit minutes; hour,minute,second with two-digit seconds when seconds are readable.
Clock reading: 11,07
